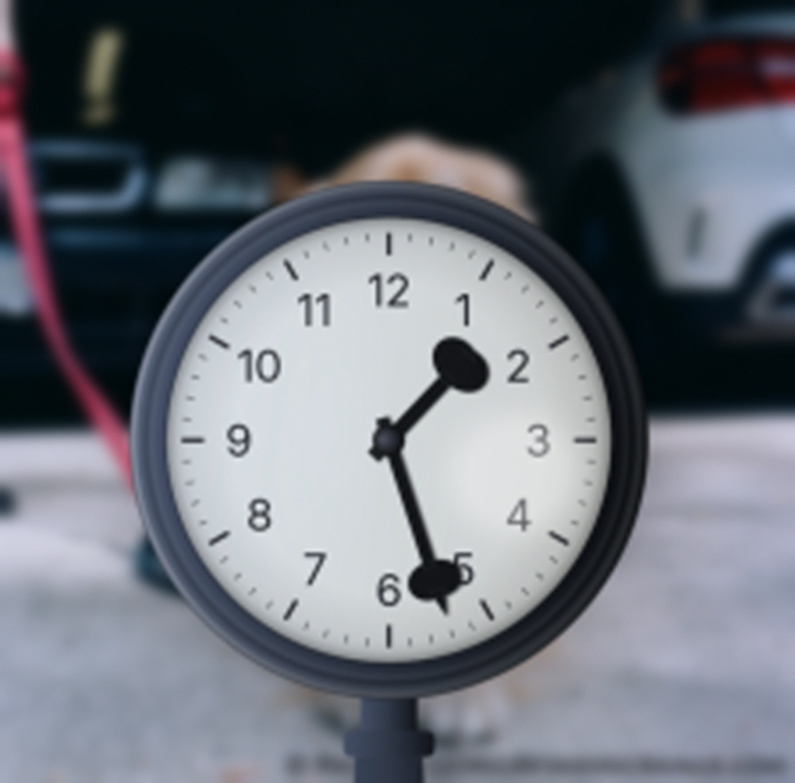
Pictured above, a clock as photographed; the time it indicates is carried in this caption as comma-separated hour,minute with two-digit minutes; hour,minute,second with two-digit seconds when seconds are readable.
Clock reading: 1,27
